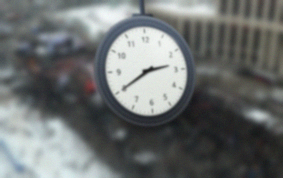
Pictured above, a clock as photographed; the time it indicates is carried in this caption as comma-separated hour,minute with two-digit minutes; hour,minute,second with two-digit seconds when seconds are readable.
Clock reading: 2,40
